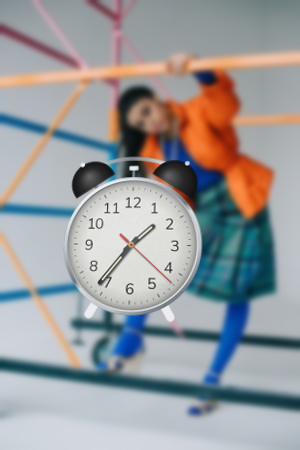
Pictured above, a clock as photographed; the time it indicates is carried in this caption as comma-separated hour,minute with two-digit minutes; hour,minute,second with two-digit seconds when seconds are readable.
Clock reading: 1,36,22
